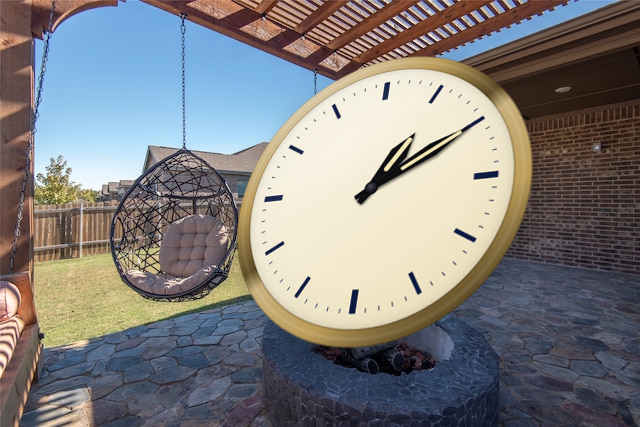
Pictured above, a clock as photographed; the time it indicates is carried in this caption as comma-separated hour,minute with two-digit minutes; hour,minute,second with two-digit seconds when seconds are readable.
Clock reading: 1,10
